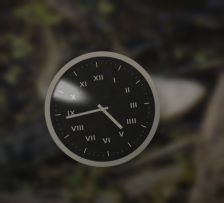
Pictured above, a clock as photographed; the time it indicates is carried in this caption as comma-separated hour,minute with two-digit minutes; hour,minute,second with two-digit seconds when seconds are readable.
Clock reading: 4,44
